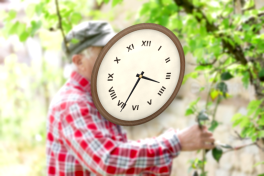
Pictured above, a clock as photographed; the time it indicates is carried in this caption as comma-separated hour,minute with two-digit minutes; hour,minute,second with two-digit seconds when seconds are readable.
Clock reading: 3,34
